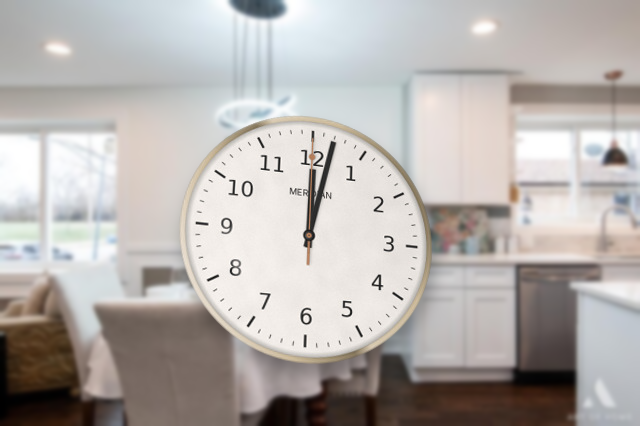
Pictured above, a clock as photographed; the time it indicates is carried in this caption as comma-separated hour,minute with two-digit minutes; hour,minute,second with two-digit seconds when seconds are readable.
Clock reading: 12,02,00
